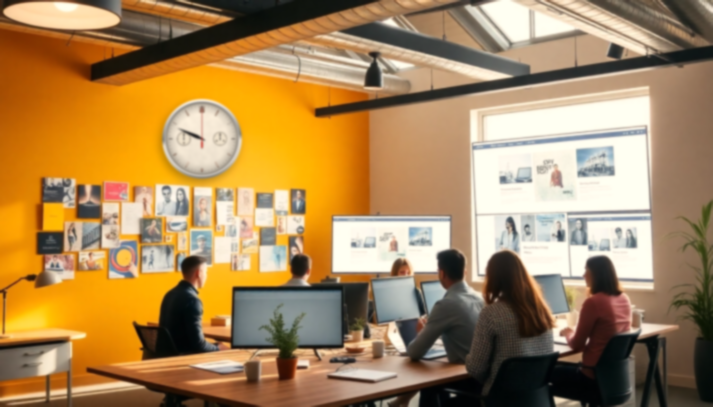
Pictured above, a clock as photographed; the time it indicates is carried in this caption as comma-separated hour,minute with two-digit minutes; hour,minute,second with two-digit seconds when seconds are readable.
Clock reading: 9,49
